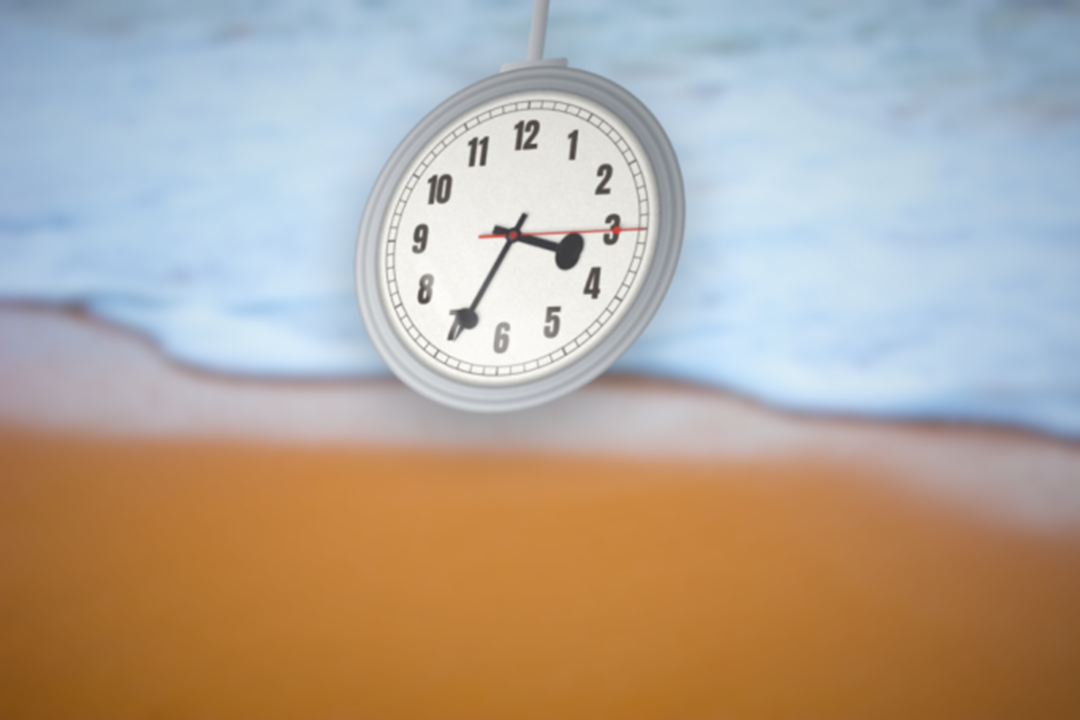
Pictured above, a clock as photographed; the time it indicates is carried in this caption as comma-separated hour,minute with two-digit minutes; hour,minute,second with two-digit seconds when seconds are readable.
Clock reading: 3,34,15
